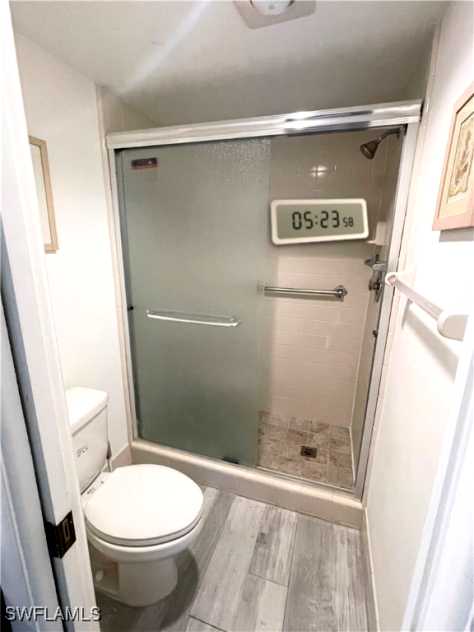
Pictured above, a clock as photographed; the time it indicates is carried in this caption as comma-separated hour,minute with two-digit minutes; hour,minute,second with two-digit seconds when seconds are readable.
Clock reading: 5,23,58
